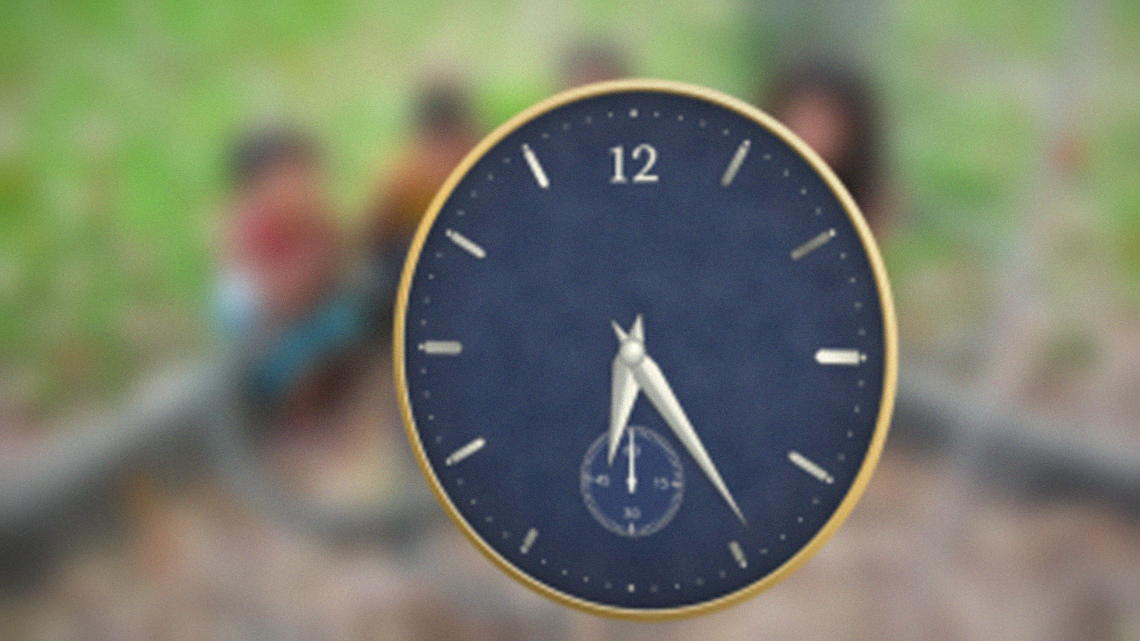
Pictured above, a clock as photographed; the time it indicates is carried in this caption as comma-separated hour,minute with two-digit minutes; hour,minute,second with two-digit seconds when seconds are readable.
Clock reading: 6,24
